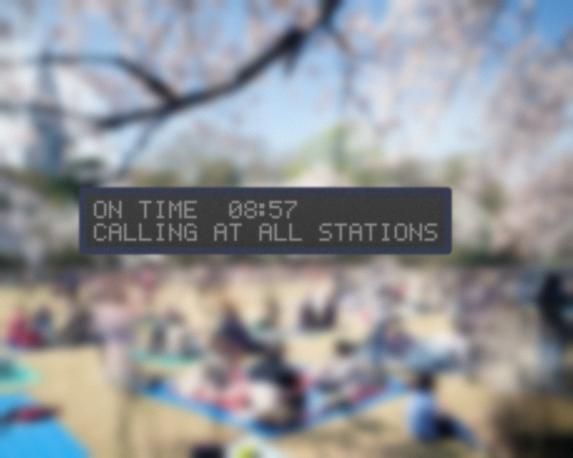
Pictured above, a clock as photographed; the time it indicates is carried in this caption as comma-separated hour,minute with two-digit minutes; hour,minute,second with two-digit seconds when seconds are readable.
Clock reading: 8,57
